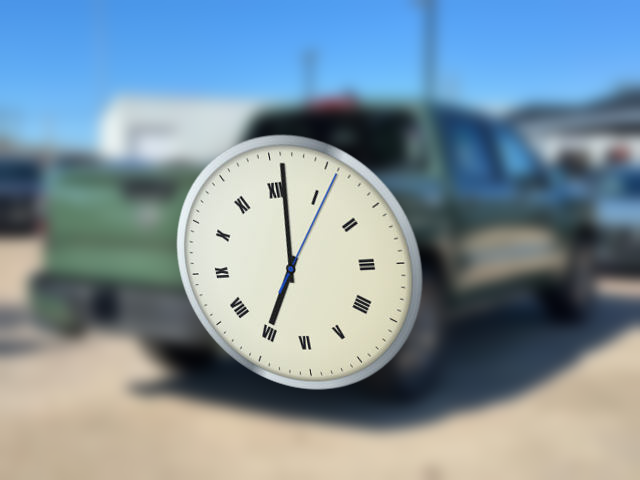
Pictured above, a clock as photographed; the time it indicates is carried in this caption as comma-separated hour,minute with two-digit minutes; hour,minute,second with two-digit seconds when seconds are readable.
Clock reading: 7,01,06
